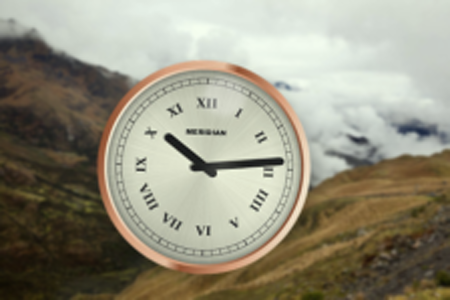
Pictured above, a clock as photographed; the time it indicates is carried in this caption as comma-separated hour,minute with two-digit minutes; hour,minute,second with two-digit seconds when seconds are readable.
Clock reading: 10,14
